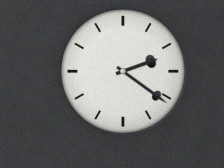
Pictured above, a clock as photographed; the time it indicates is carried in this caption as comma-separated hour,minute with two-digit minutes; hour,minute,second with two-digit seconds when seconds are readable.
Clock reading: 2,21
